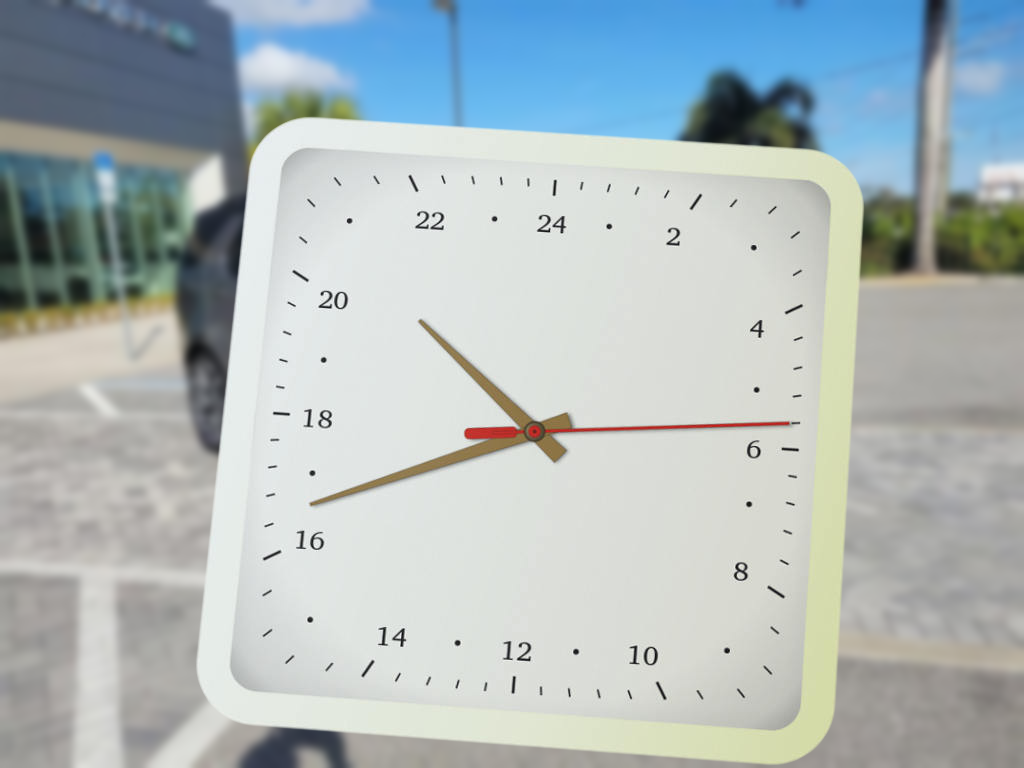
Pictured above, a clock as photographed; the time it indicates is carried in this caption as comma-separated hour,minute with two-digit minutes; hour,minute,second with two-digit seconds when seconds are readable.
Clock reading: 20,41,14
